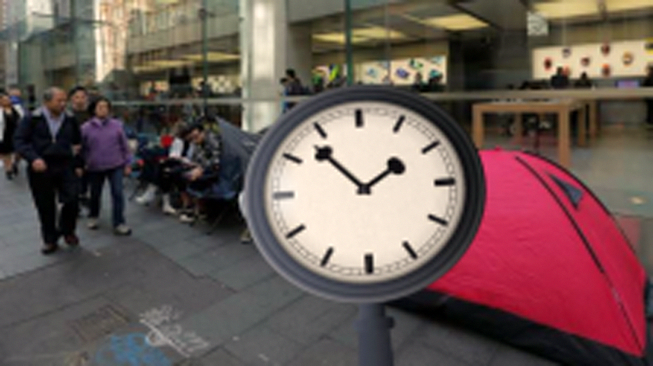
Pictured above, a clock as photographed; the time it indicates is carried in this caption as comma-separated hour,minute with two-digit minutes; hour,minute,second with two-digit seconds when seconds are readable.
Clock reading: 1,53
